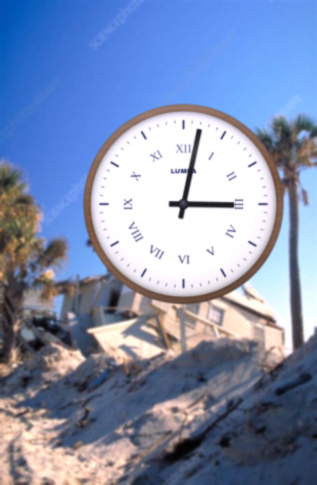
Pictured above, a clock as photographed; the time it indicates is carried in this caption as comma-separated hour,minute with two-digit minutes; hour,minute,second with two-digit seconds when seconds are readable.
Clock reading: 3,02
